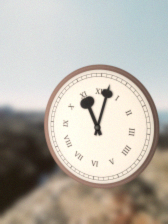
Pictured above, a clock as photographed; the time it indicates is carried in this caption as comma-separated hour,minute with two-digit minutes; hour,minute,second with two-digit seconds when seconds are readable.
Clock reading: 11,02
